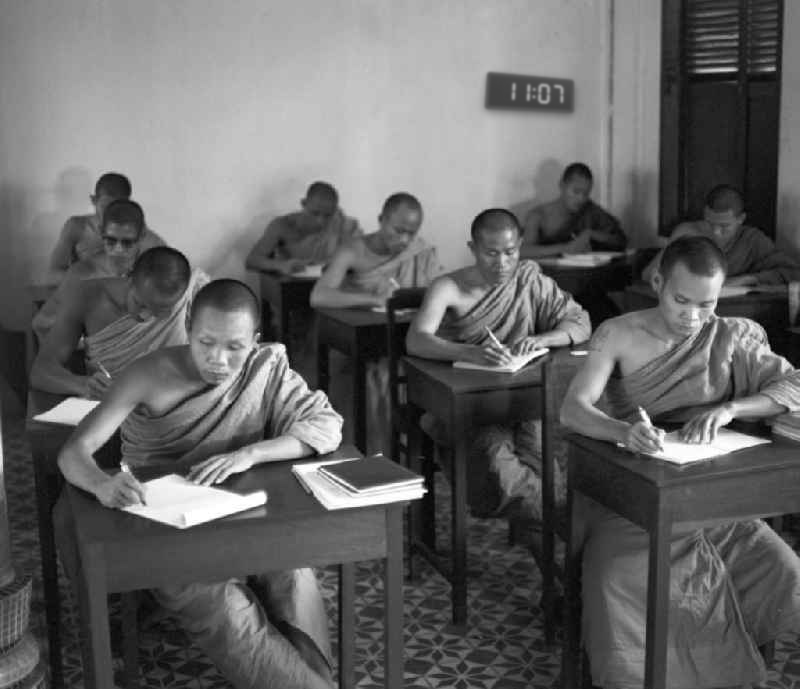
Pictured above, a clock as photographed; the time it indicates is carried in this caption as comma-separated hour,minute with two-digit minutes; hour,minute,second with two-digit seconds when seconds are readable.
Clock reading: 11,07
